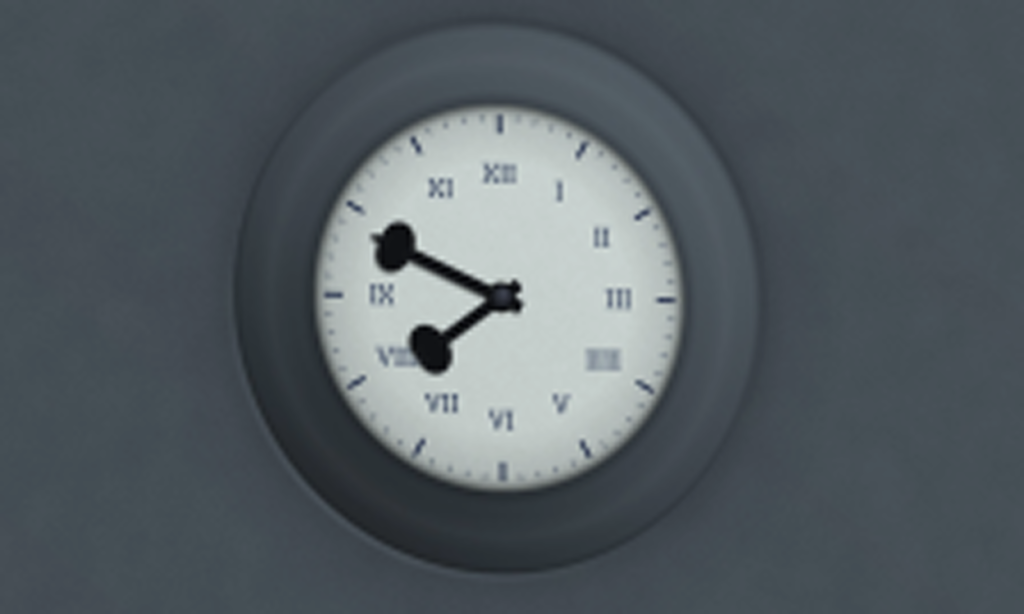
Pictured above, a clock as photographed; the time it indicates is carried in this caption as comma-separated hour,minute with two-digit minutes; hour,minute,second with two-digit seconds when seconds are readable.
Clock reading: 7,49
